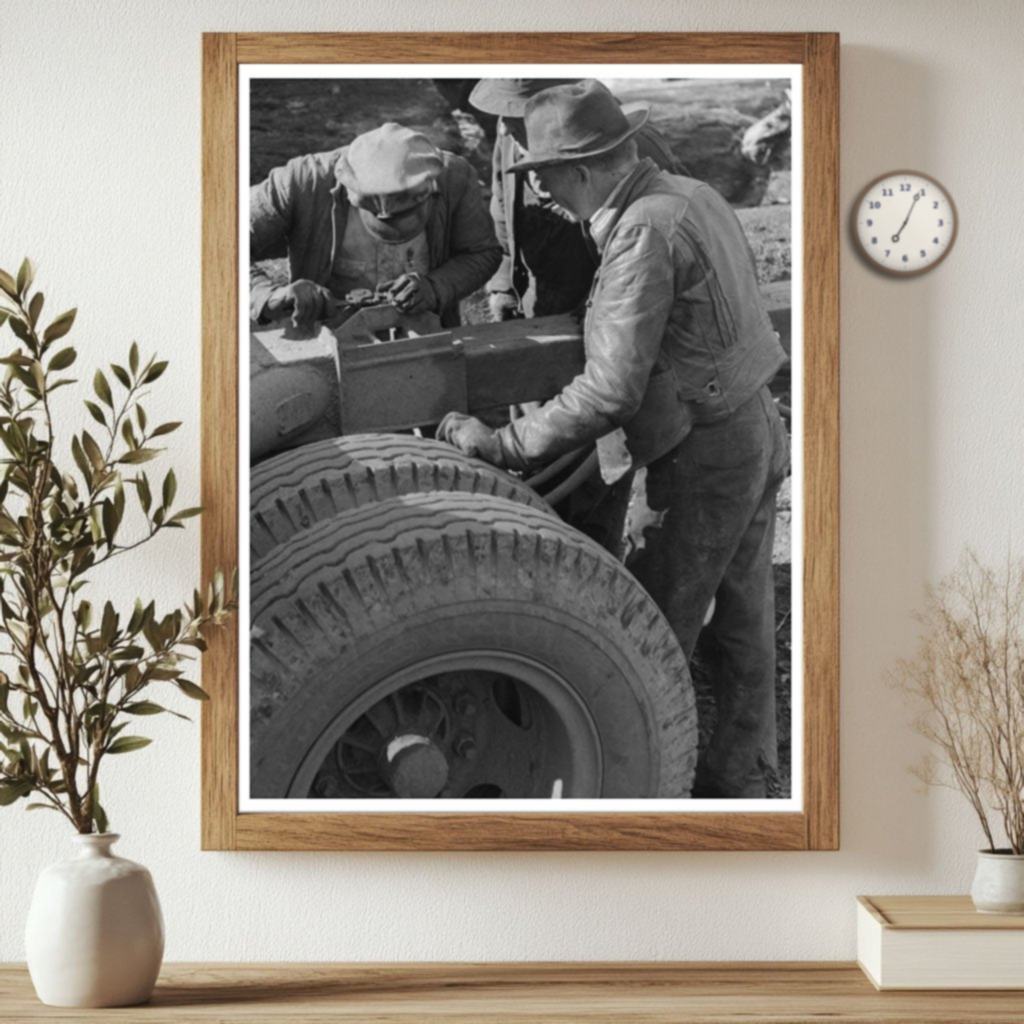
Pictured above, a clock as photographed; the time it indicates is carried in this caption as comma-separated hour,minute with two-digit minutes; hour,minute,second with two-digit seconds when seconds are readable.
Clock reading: 7,04
